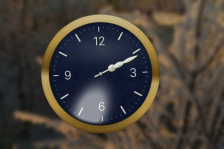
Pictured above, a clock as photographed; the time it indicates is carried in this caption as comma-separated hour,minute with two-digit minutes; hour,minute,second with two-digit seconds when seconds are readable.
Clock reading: 2,11
